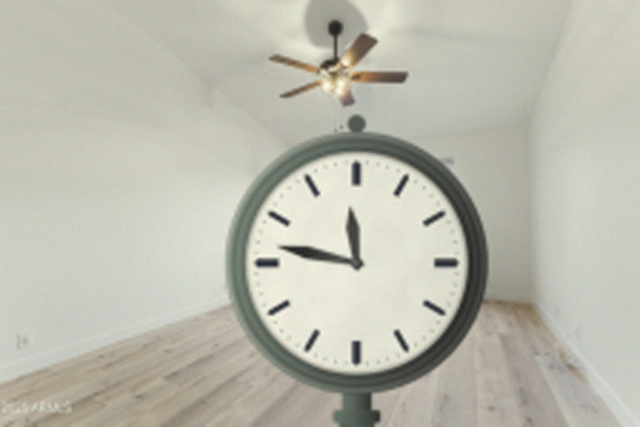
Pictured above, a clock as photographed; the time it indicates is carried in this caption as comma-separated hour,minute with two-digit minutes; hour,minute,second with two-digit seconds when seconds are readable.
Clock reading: 11,47
